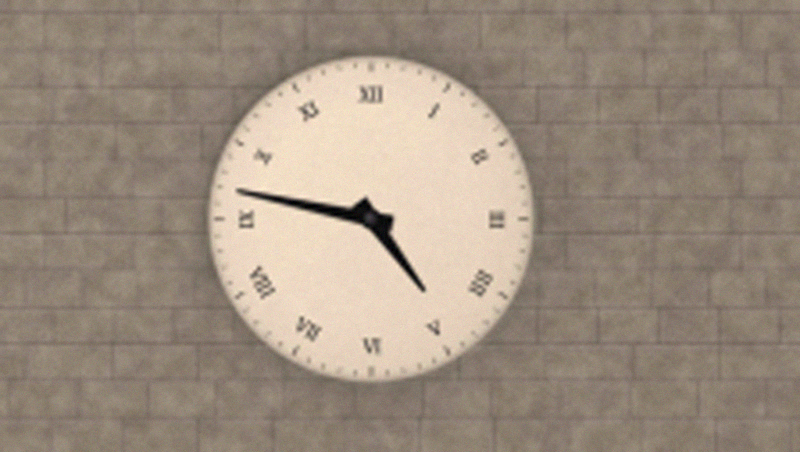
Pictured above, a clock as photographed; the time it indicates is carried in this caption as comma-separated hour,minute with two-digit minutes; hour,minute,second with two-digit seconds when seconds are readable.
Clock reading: 4,47
